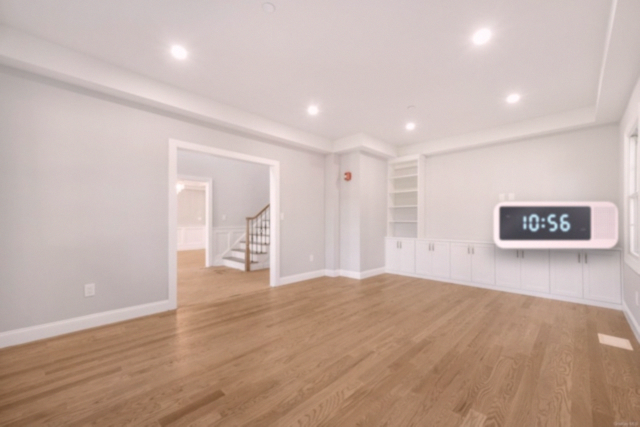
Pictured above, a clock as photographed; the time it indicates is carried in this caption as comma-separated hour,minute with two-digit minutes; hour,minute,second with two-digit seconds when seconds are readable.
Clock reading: 10,56
